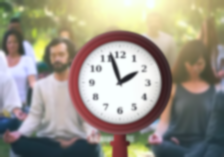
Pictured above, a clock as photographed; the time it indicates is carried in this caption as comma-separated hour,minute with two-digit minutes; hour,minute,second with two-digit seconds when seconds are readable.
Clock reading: 1,57
